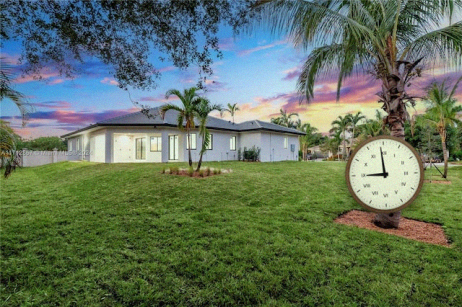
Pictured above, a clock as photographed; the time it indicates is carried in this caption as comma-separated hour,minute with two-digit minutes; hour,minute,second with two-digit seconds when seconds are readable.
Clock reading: 8,59
